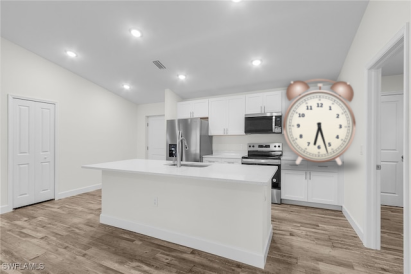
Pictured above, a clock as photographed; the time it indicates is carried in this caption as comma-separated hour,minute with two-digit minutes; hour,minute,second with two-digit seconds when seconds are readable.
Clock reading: 6,27
